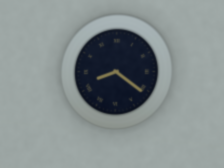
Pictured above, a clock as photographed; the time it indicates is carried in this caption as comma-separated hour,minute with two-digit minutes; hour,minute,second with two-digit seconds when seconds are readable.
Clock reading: 8,21
